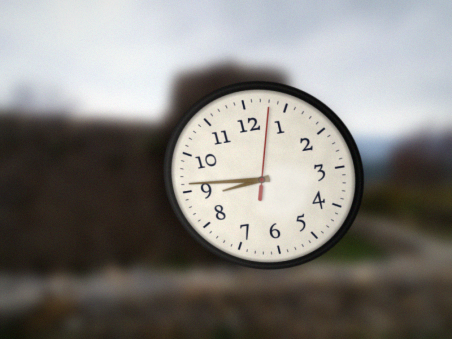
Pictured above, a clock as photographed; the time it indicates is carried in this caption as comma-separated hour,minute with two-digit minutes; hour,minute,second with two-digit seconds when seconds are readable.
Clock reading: 8,46,03
